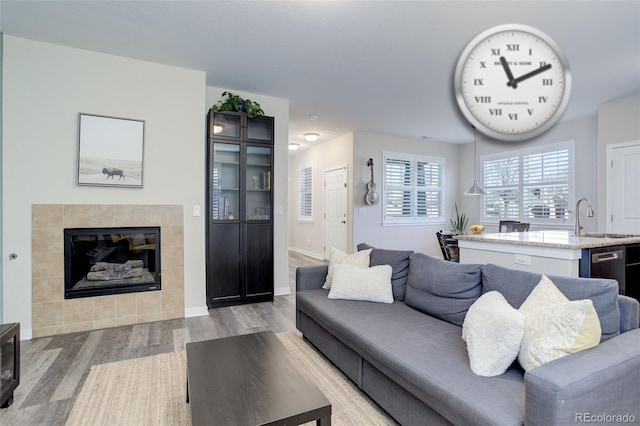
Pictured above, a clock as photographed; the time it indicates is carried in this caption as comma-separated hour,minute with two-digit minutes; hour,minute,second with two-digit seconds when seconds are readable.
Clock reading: 11,11
